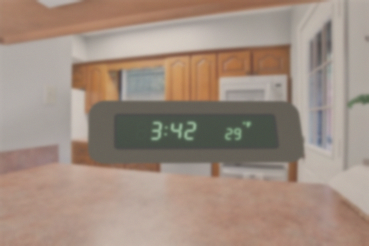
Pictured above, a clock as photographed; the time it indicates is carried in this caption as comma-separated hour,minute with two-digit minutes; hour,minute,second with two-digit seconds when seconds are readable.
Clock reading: 3,42
